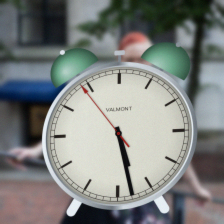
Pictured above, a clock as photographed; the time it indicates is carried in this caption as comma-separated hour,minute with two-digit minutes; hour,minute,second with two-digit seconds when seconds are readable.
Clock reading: 5,27,54
